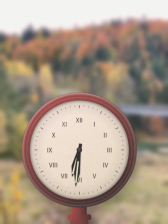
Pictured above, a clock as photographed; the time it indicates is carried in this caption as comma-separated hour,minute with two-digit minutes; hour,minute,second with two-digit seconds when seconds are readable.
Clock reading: 6,31
